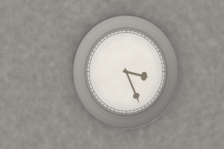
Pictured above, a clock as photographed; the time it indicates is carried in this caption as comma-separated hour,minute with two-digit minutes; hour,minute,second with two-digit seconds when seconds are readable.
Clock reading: 3,26
